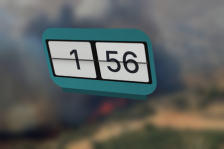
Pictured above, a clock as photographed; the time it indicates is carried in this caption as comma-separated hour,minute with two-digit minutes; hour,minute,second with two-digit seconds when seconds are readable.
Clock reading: 1,56
